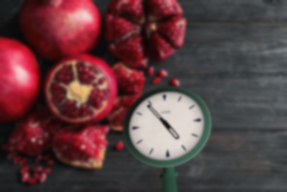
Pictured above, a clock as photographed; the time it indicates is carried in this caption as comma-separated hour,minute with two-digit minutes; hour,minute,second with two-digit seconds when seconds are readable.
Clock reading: 4,54
